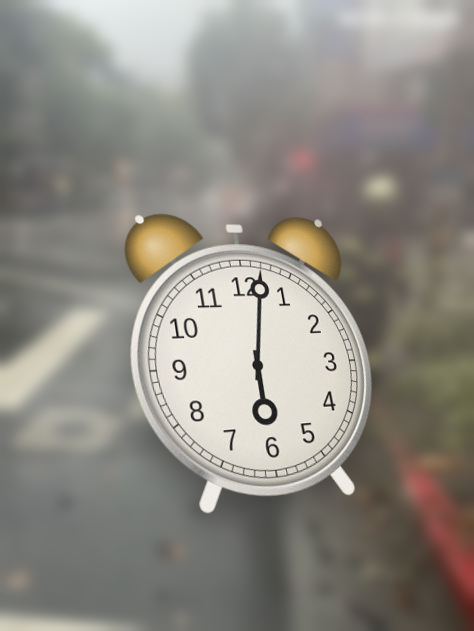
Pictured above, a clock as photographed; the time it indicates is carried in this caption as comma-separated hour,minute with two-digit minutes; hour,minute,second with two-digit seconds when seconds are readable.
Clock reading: 6,02
